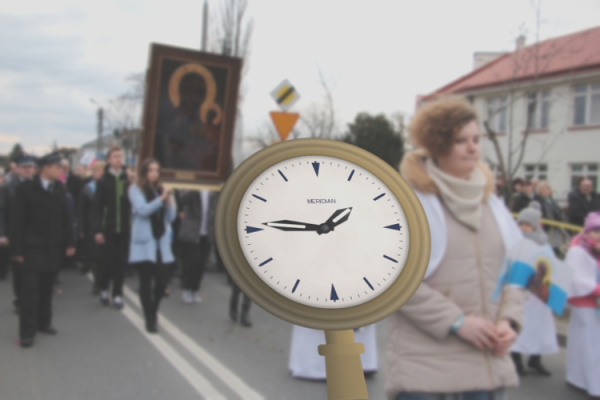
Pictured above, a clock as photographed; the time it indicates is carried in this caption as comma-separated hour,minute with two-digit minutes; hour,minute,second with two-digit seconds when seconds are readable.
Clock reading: 1,46
